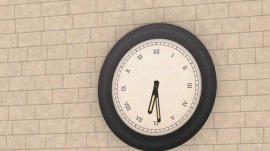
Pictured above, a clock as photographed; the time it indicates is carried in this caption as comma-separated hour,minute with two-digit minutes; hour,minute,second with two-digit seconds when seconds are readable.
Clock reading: 6,29
